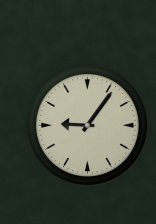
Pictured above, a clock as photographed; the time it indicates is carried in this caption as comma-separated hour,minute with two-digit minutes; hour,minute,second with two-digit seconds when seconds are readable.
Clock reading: 9,06
